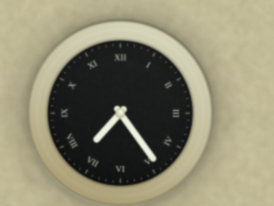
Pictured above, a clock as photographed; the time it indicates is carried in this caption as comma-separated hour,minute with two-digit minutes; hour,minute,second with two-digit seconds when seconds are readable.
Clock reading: 7,24
